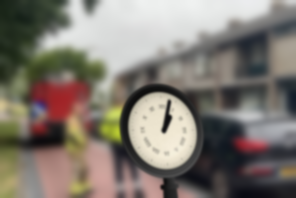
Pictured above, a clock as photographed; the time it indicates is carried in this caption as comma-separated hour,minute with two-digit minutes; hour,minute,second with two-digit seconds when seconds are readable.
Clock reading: 1,03
